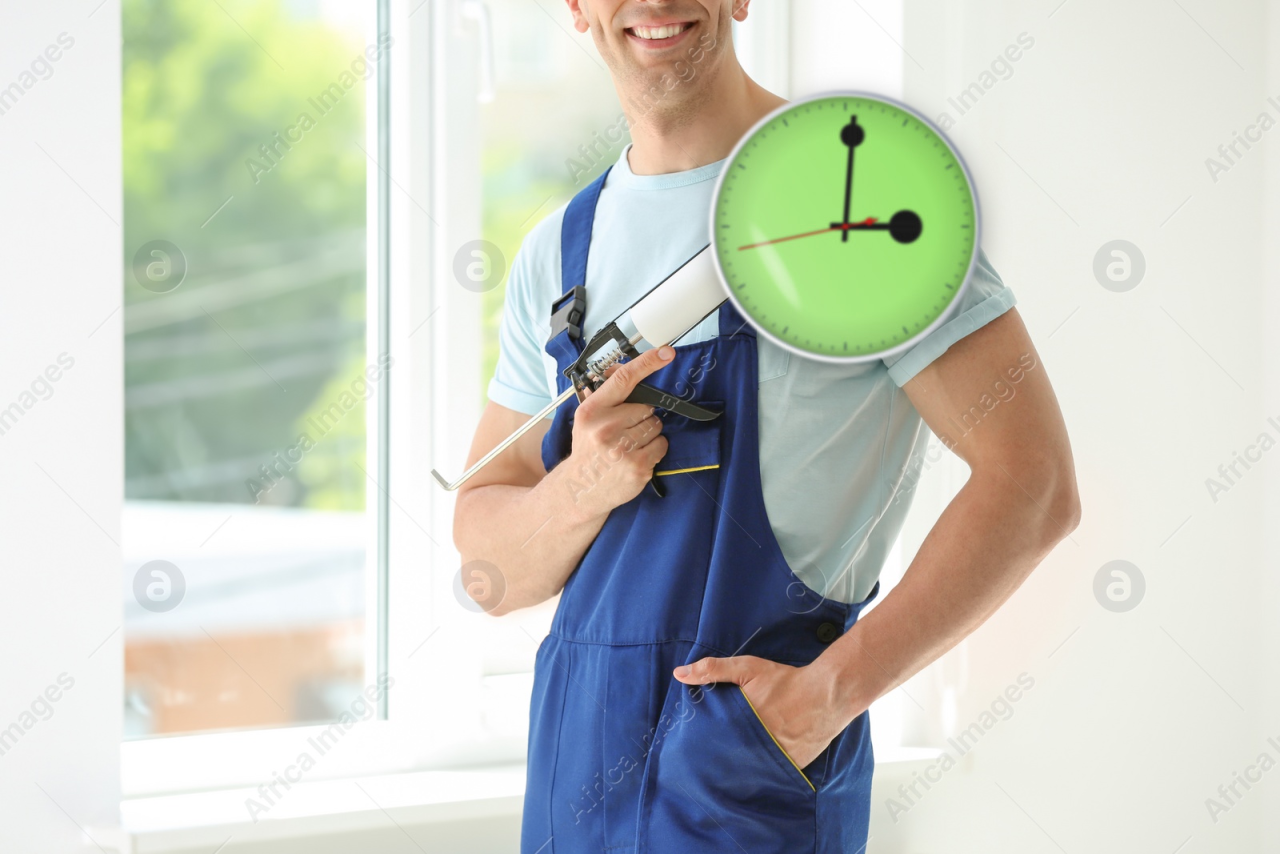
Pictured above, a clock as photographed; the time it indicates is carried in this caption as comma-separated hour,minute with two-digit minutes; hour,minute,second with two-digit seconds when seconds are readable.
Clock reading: 3,00,43
